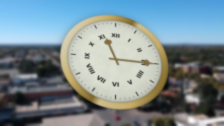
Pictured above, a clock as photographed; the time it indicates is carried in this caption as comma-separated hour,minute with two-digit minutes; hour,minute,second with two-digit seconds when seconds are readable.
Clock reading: 11,15
